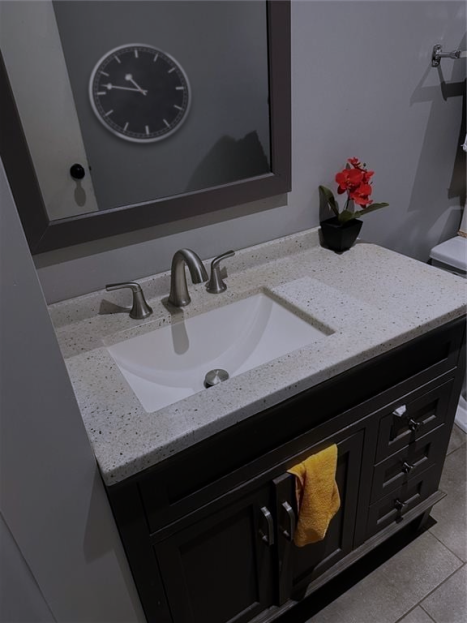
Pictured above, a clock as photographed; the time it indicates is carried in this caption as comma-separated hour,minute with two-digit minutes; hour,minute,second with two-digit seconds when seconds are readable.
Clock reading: 10,47
